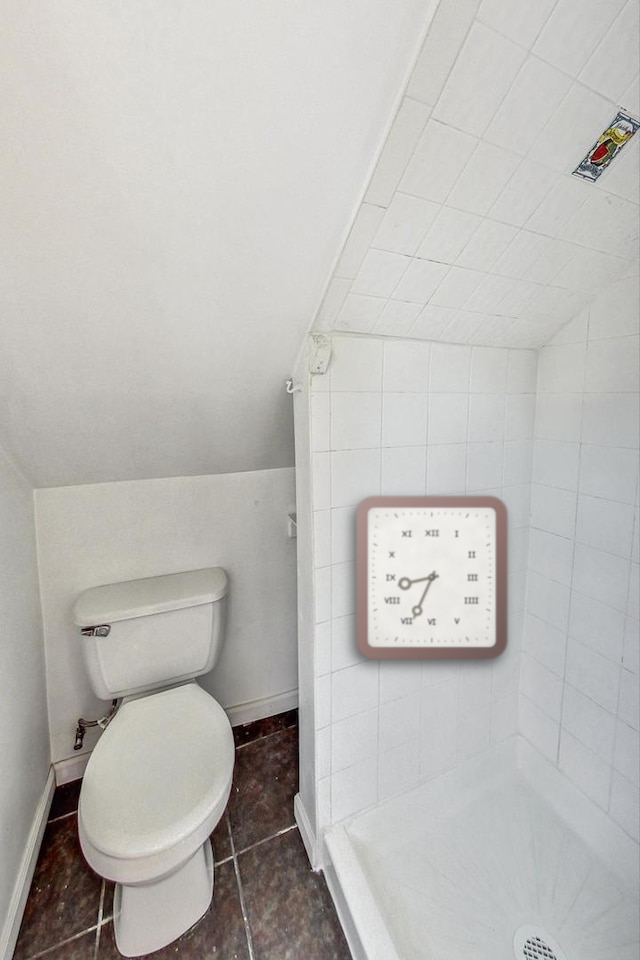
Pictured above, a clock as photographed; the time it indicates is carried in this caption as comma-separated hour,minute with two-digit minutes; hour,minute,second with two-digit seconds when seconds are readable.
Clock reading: 8,34
